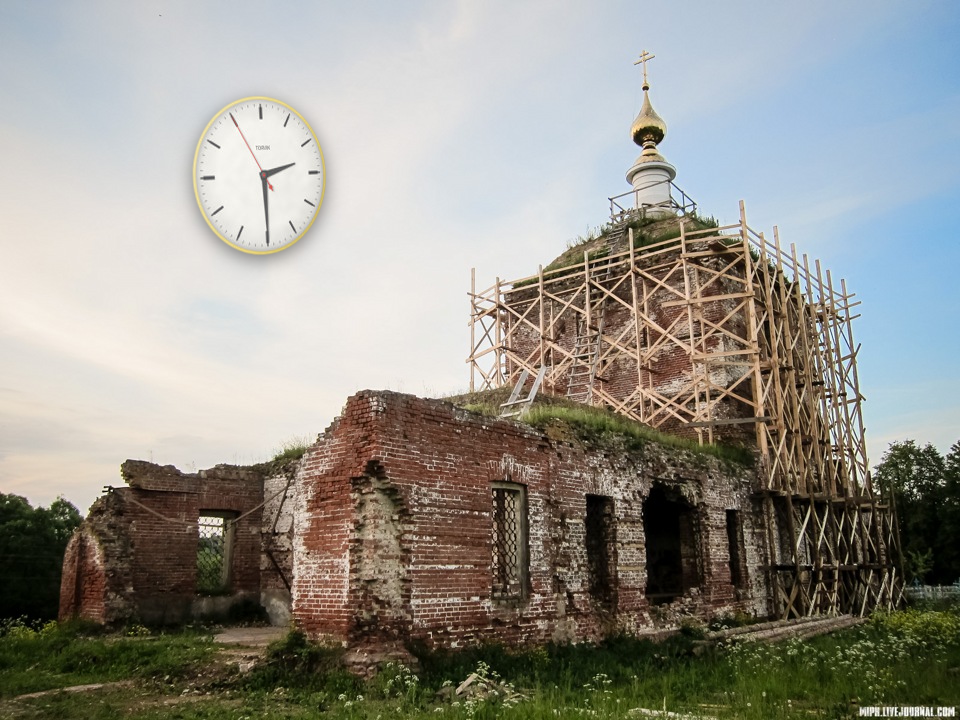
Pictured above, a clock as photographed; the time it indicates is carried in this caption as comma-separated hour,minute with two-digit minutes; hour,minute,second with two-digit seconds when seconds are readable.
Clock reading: 2,29,55
